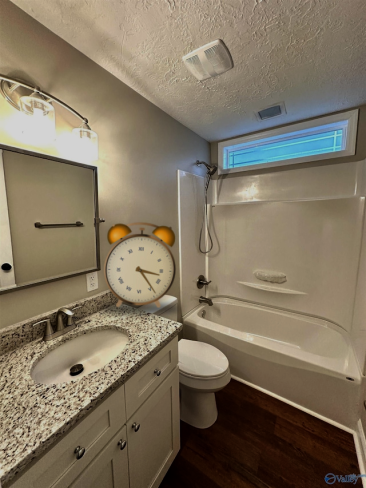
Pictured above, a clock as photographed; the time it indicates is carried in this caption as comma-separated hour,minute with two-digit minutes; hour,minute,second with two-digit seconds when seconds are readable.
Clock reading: 3,24
